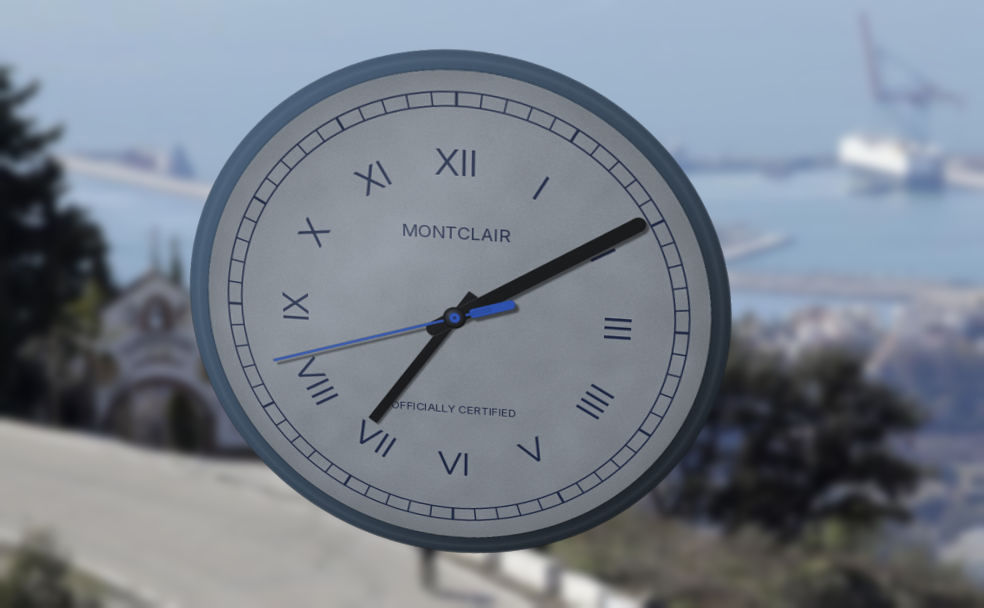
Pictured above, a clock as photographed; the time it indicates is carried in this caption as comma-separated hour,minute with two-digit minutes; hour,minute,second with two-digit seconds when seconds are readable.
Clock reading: 7,09,42
